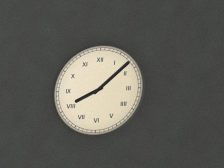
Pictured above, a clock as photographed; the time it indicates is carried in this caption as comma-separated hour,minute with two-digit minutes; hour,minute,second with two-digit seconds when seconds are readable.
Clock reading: 8,08
